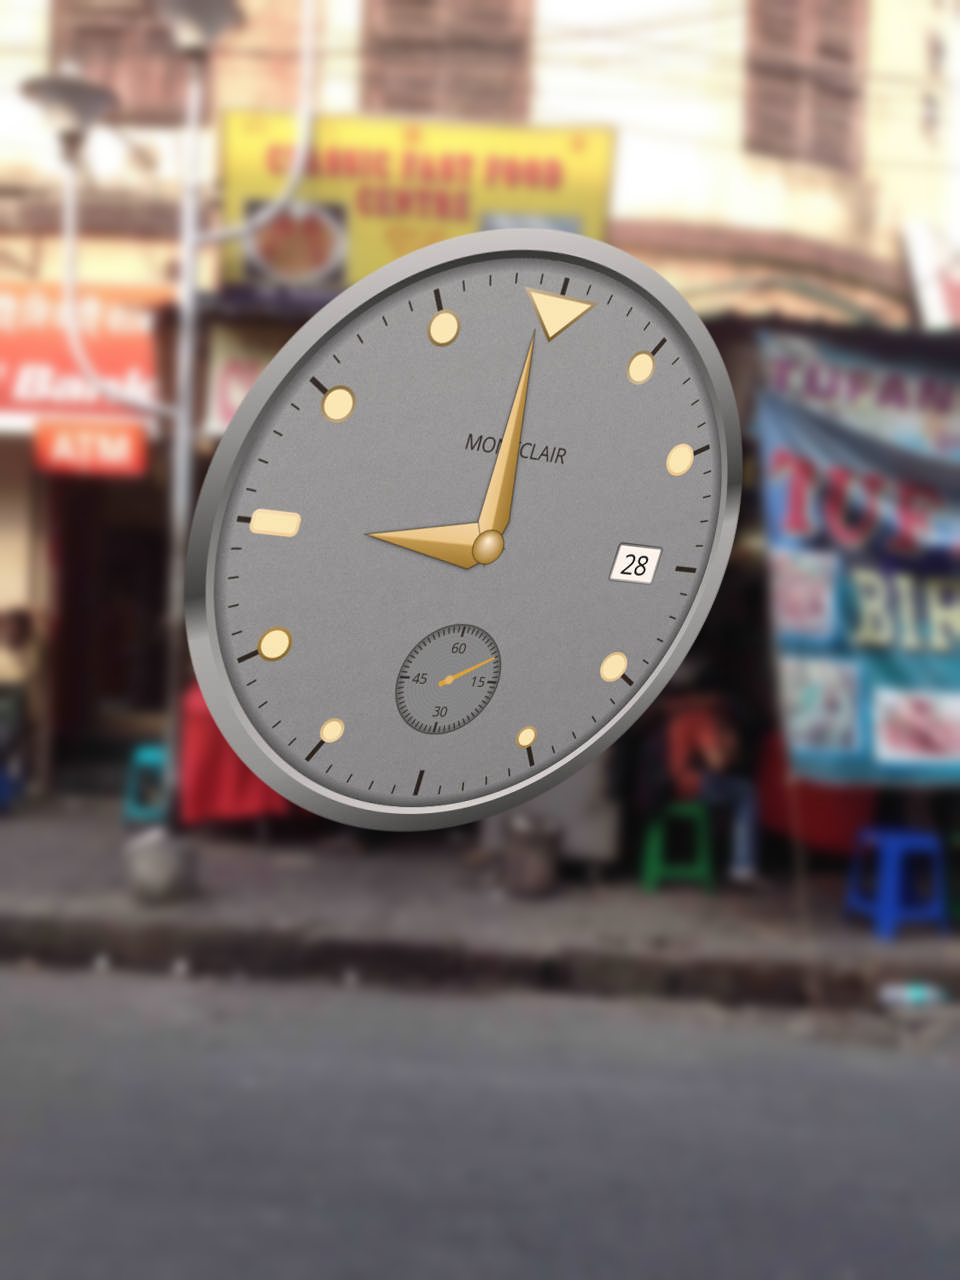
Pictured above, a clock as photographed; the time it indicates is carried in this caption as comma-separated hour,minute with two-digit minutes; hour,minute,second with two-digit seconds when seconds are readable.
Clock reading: 8,59,10
